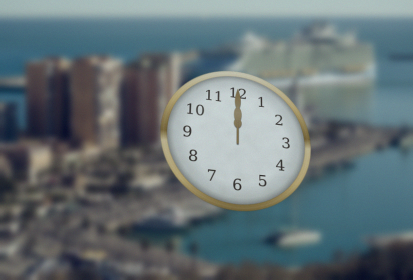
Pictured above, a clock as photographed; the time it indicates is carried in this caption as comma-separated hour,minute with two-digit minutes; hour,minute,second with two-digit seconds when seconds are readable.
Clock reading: 12,00
